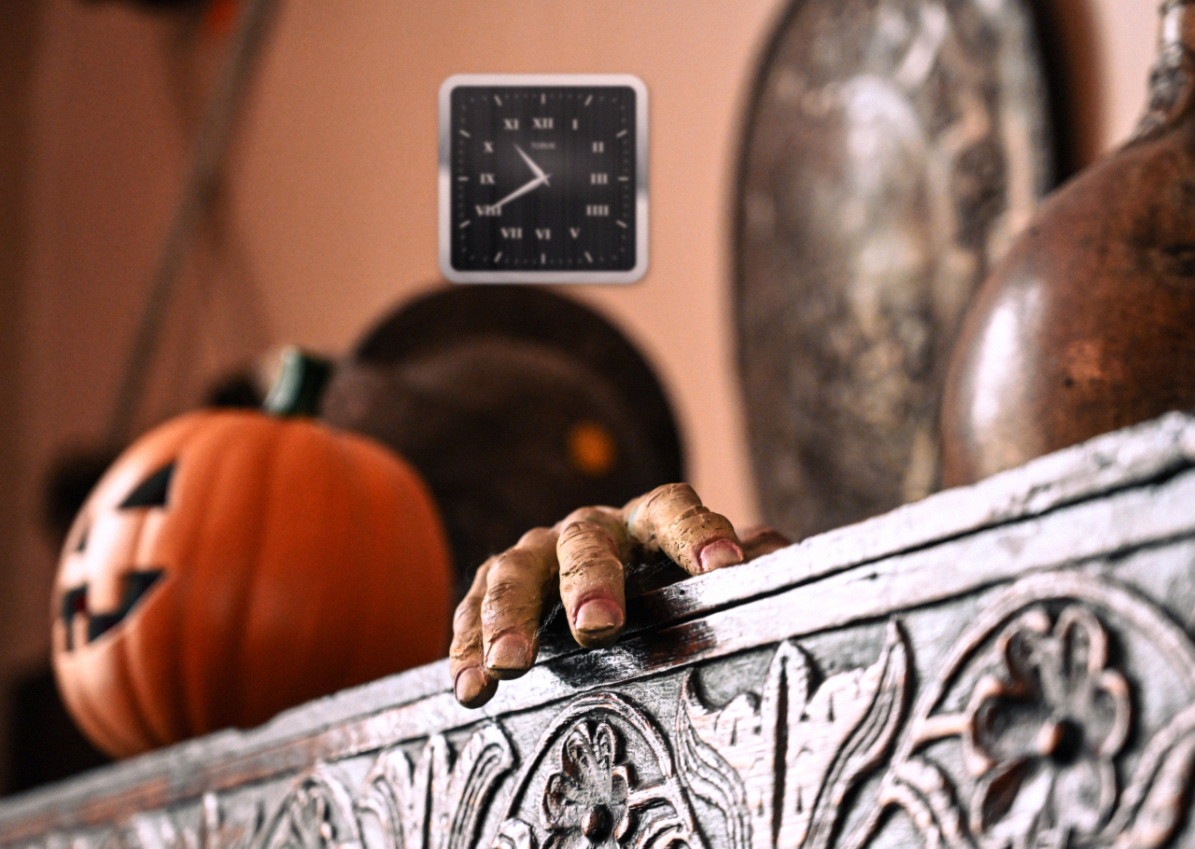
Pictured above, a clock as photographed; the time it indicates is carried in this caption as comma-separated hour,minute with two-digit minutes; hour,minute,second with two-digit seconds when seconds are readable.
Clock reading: 10,40
